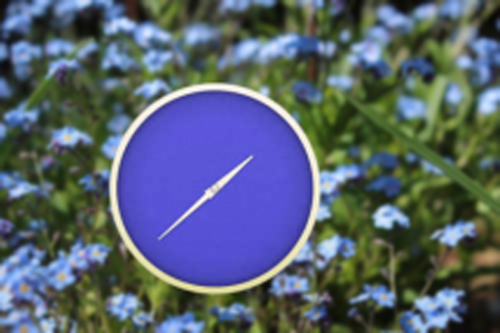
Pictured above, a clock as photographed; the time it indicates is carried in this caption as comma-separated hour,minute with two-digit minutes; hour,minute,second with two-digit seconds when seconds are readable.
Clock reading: 1,38
